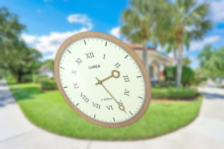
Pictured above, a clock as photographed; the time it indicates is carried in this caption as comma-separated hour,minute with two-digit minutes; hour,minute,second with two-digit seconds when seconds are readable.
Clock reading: 2,26
